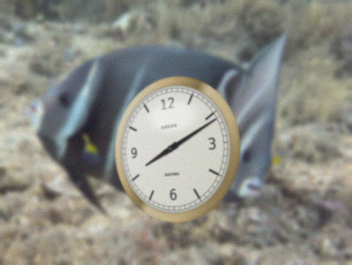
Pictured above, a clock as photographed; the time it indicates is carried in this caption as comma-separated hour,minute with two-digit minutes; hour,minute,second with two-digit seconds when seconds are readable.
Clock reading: 8,11
